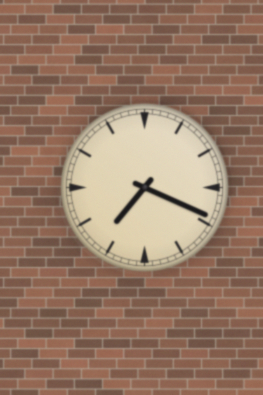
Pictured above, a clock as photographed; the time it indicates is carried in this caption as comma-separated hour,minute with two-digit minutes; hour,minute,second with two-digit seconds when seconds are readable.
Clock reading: 7,19
